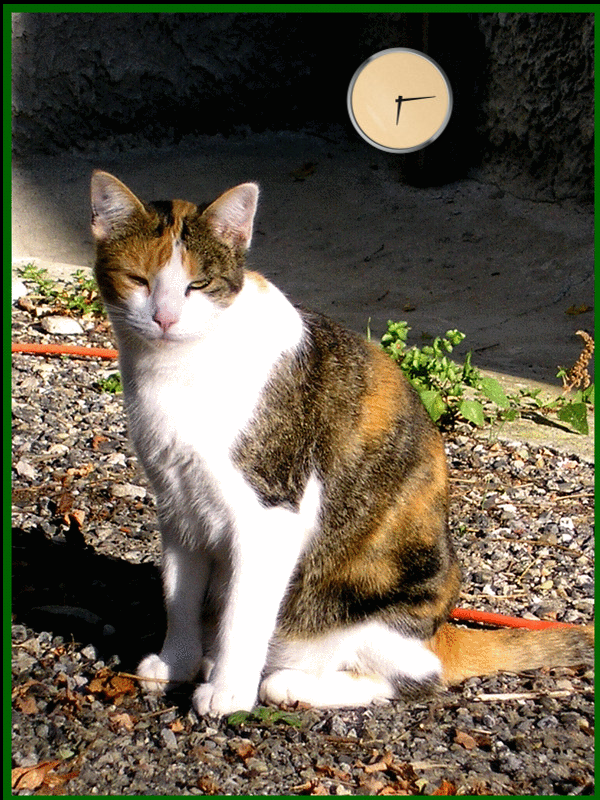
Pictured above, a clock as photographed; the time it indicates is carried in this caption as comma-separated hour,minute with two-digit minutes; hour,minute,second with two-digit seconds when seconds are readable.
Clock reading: 6,14
